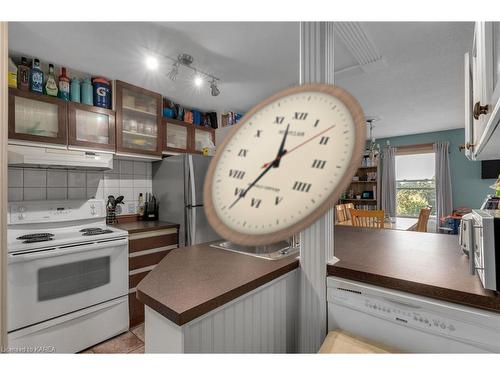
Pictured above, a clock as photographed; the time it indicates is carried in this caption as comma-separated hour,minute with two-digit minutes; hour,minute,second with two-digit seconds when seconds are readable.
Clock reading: 11,34,08
